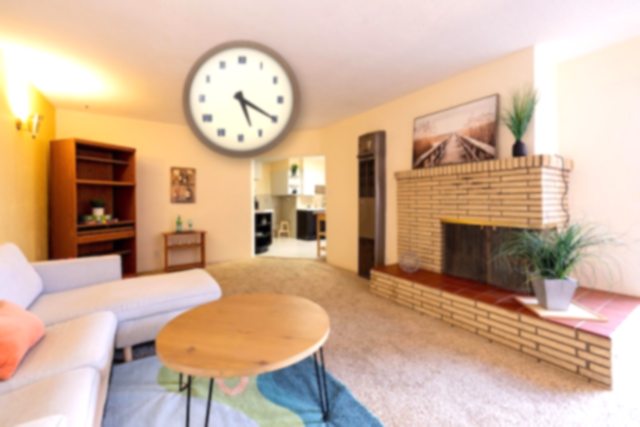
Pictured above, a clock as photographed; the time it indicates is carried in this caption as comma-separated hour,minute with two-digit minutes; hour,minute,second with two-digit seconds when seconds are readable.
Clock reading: 5,20
